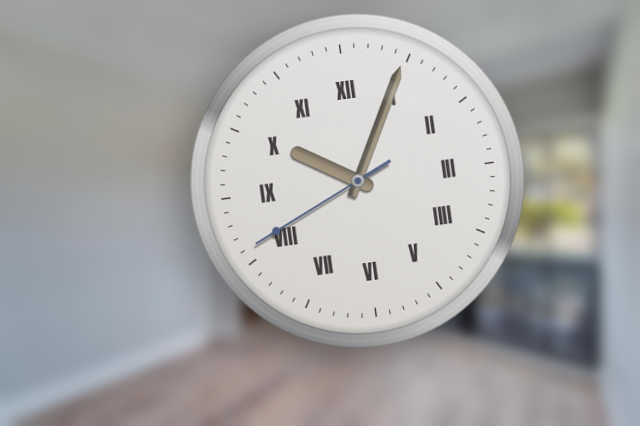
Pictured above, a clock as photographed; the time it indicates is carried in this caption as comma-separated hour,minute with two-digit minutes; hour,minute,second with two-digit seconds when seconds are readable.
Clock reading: 10,04,41
